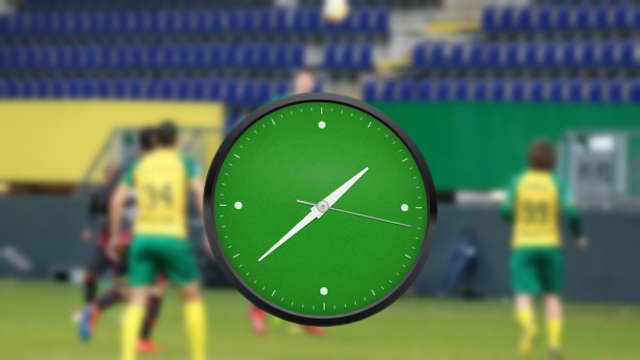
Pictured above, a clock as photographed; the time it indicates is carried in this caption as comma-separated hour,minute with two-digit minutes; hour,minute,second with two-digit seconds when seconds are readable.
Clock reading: 1,38,17
